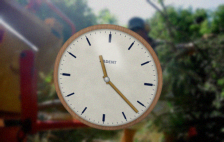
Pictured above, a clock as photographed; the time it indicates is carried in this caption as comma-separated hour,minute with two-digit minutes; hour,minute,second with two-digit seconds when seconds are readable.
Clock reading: 11,22
